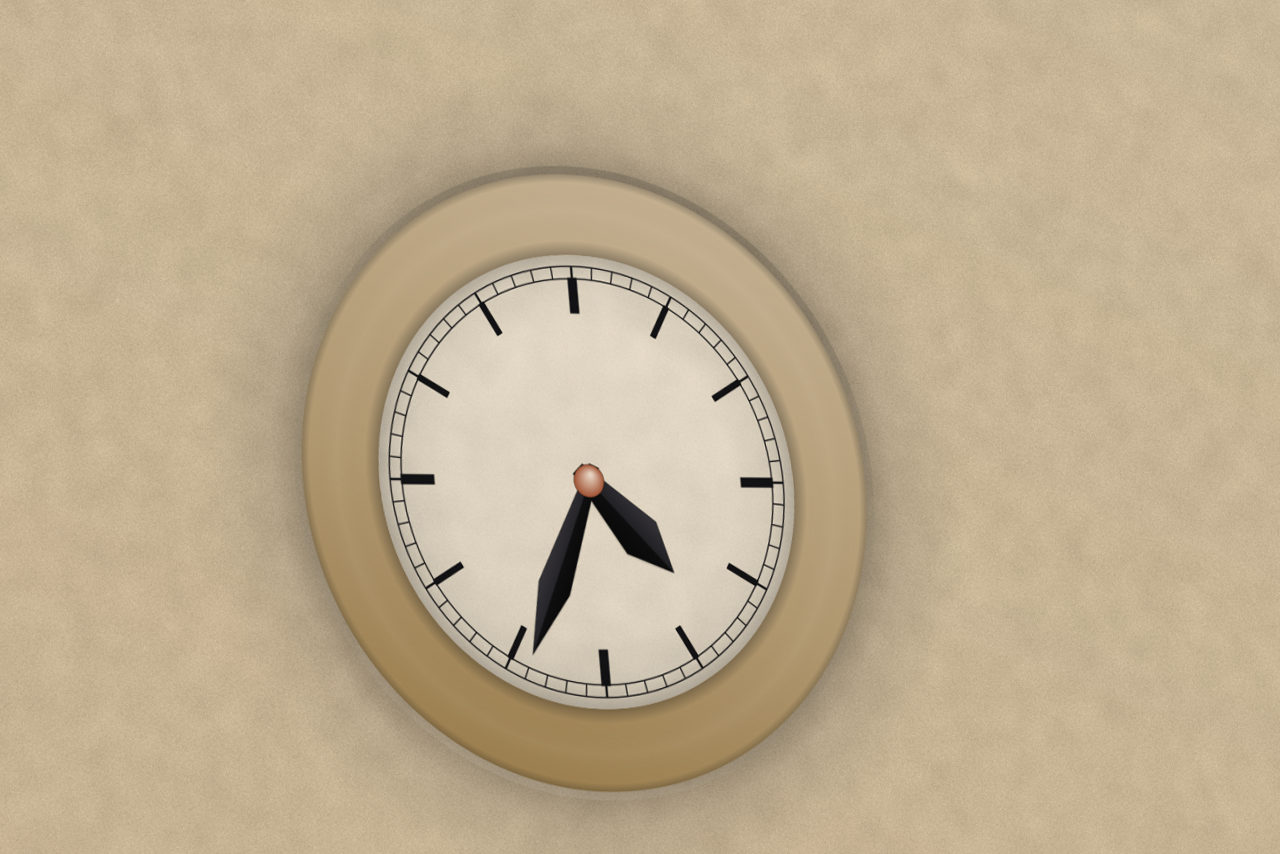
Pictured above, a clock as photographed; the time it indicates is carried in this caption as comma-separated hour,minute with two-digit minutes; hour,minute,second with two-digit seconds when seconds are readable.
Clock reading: 4,34
